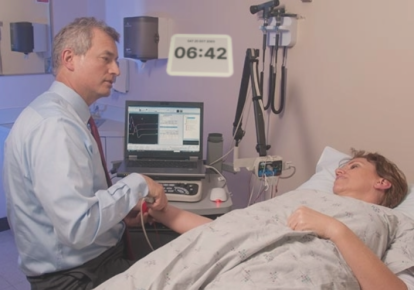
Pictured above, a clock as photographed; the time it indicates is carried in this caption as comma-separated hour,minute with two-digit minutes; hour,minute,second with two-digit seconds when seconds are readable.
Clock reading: 6,42
